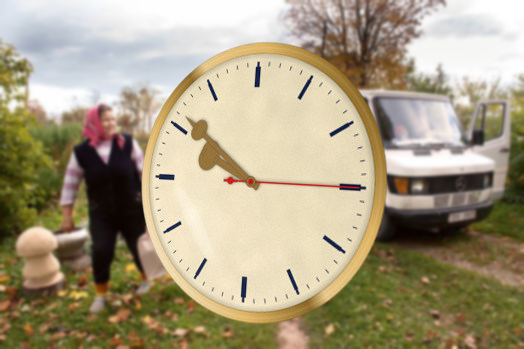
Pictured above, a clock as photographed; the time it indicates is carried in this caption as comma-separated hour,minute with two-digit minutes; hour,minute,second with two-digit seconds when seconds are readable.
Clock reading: 9,51,15
